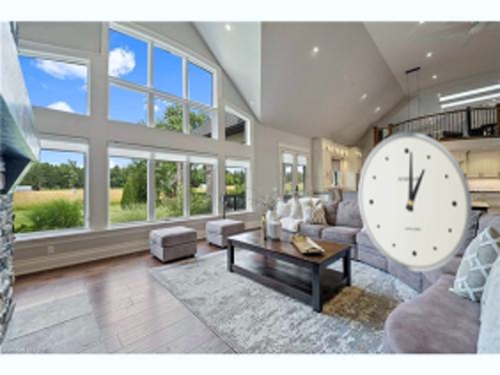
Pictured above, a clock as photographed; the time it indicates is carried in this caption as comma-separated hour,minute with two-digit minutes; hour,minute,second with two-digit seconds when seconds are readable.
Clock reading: 1,01
